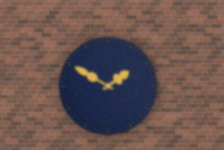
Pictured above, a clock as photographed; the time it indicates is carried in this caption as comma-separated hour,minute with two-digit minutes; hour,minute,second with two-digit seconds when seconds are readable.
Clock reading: 1,50
